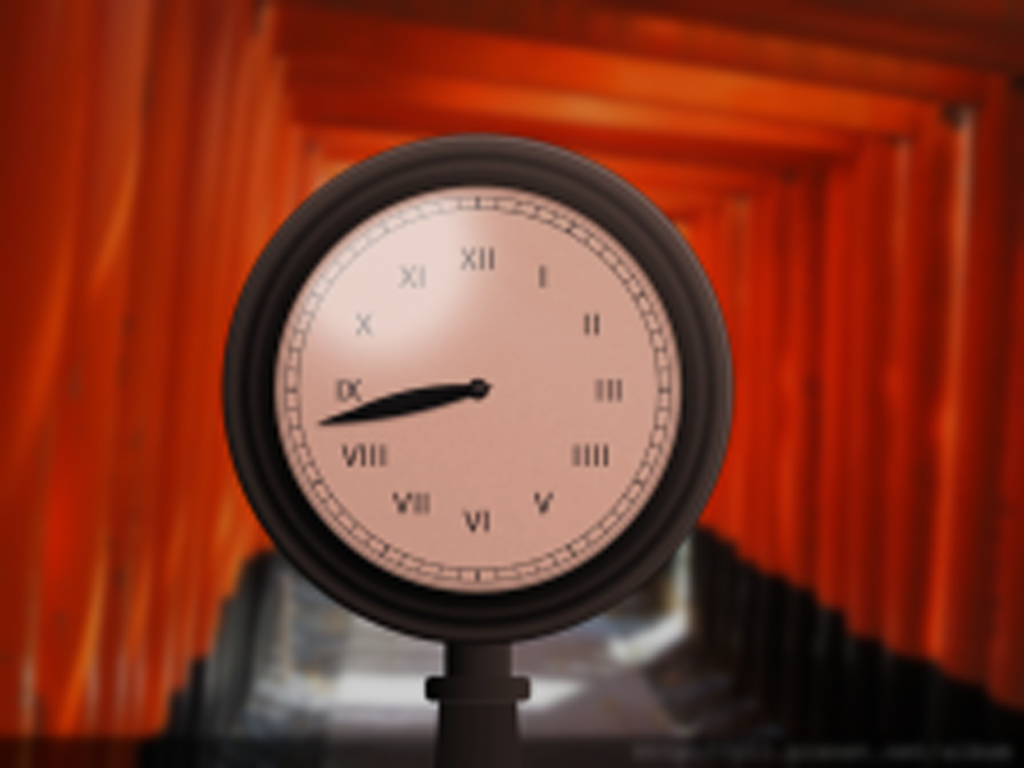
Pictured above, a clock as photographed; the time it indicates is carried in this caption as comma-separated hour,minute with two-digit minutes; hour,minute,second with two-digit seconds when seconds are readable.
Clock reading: 8,43
